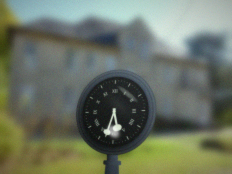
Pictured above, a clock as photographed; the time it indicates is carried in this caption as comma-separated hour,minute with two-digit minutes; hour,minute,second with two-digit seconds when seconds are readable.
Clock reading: 5,33
